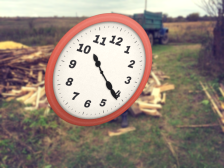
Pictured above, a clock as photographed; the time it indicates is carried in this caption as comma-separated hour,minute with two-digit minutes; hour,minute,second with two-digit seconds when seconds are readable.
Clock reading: 10,21
